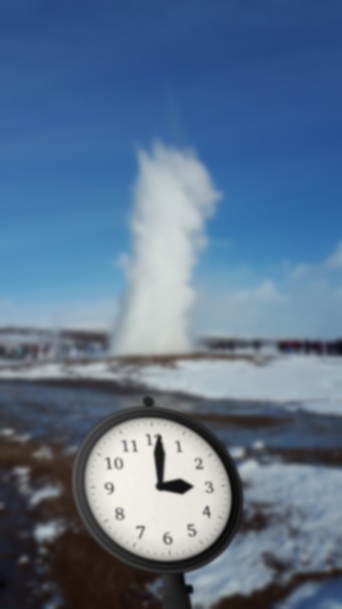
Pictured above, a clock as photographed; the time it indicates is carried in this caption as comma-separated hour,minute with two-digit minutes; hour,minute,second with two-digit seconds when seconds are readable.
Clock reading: 3,01
